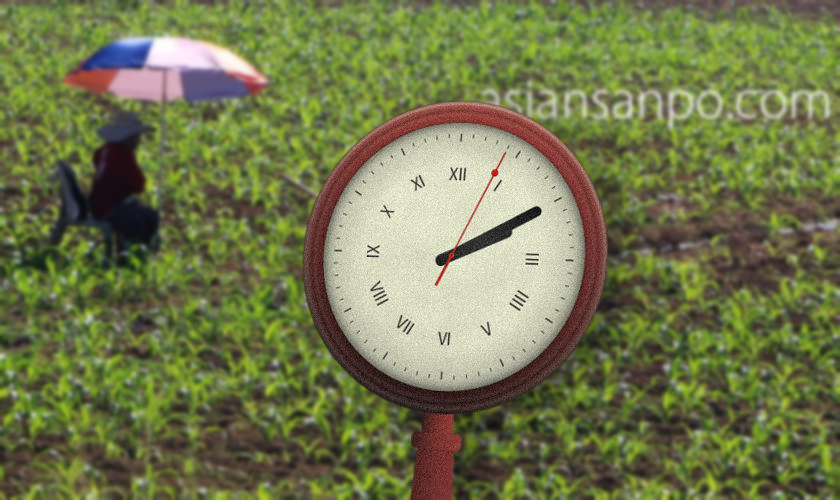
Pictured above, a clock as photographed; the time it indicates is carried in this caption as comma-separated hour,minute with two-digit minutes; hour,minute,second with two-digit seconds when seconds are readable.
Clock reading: 2,10,04
